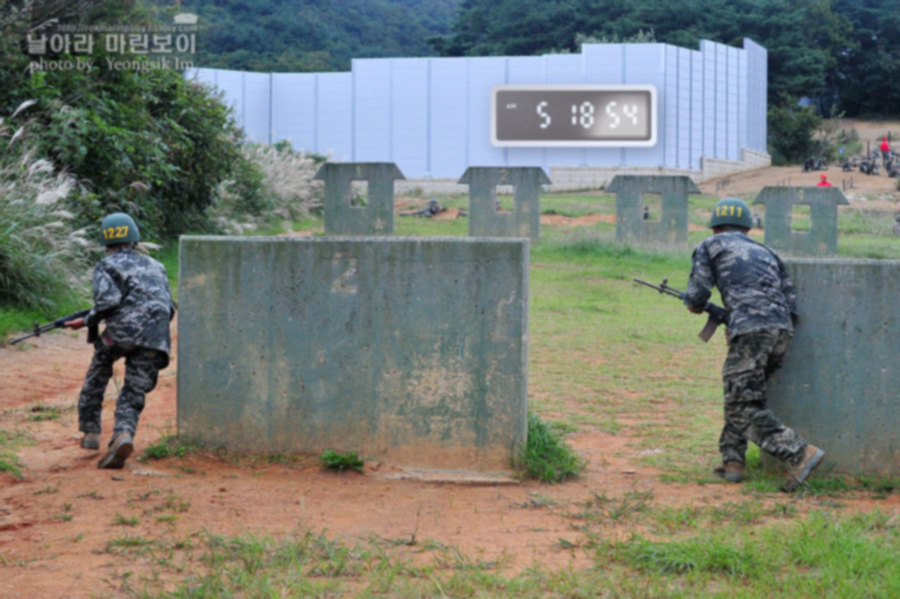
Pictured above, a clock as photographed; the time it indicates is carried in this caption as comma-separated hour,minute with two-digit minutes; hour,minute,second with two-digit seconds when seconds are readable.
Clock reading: 5,18,54
